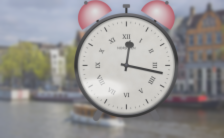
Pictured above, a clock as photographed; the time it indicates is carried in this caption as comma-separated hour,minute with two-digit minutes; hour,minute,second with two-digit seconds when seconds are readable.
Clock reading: 12,17
